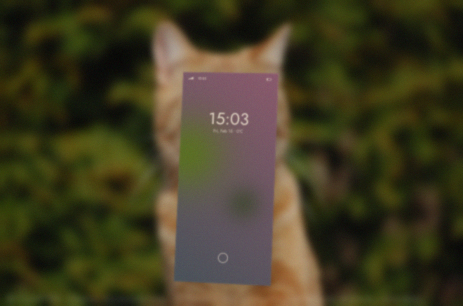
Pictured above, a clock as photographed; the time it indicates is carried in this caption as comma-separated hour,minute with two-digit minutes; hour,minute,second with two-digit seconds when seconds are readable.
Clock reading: 15,03
